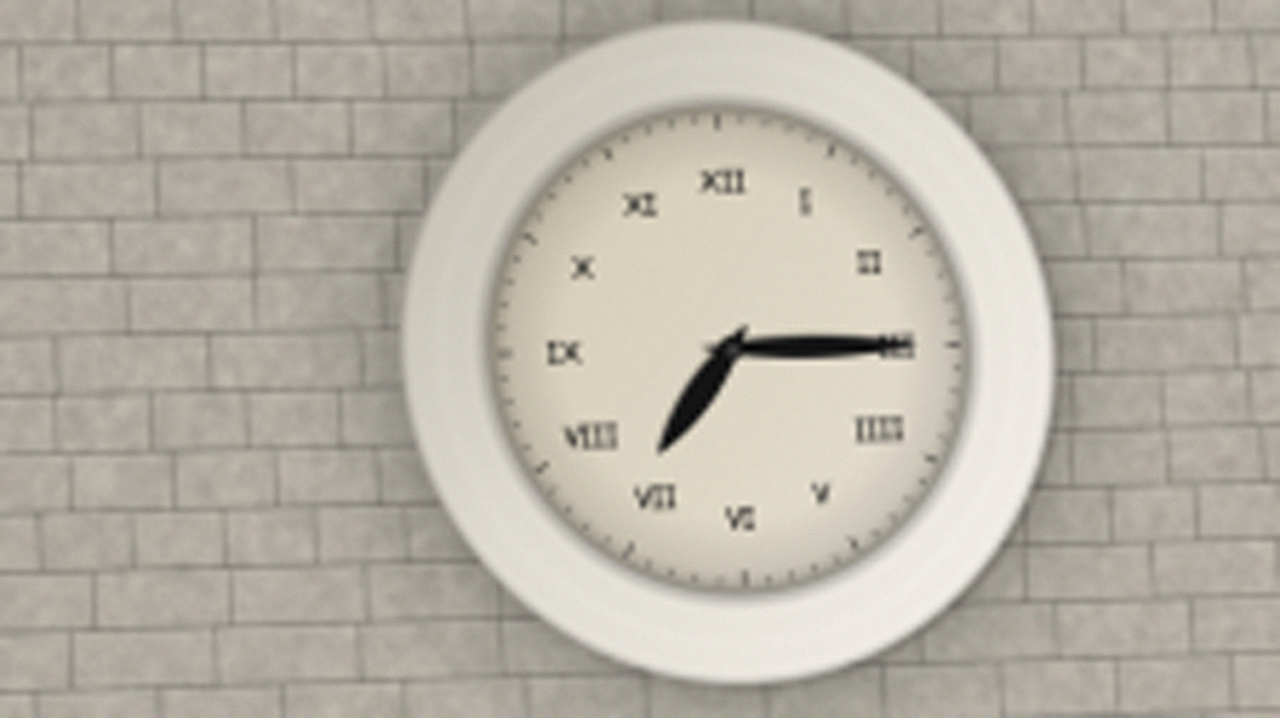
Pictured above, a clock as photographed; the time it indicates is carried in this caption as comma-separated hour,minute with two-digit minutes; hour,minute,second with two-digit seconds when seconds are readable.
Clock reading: 7,15
